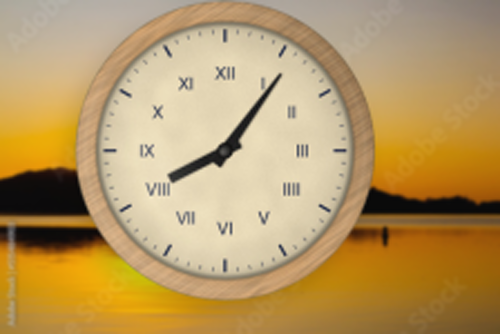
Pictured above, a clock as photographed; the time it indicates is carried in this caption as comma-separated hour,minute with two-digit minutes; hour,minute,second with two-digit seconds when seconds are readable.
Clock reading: 8,06
